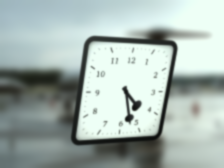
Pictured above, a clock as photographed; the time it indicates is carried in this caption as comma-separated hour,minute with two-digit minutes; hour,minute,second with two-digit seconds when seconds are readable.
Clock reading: 4,27
